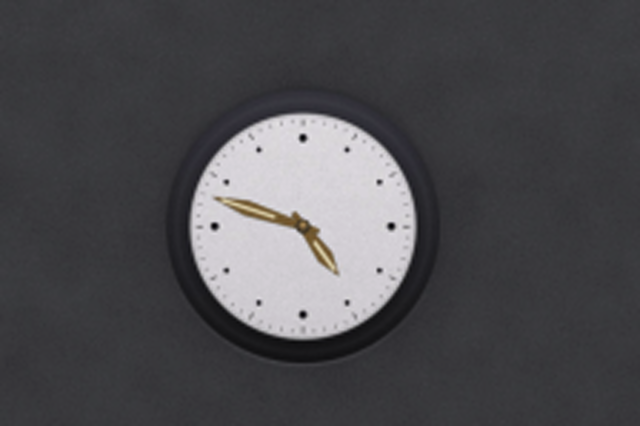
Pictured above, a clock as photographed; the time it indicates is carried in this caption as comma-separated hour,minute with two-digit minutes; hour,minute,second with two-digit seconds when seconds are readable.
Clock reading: 4,48
